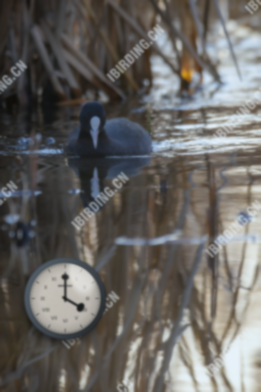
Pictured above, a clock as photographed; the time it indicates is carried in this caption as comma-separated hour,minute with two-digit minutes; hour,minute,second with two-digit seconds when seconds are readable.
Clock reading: 4,00
